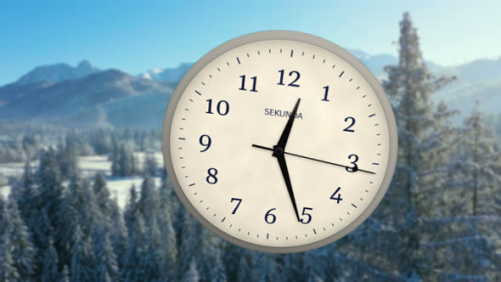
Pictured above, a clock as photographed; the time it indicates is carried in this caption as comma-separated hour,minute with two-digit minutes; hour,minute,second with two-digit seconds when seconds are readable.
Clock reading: 12,26,16
